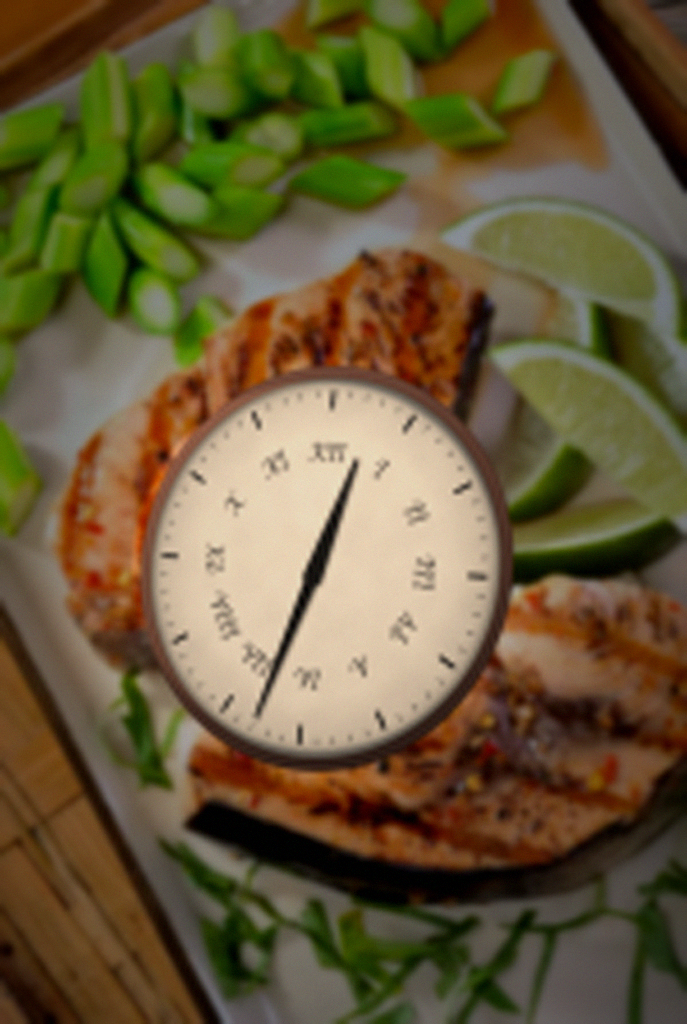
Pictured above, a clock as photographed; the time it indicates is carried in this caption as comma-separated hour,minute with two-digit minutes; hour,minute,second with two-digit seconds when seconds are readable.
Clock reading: 12,33
